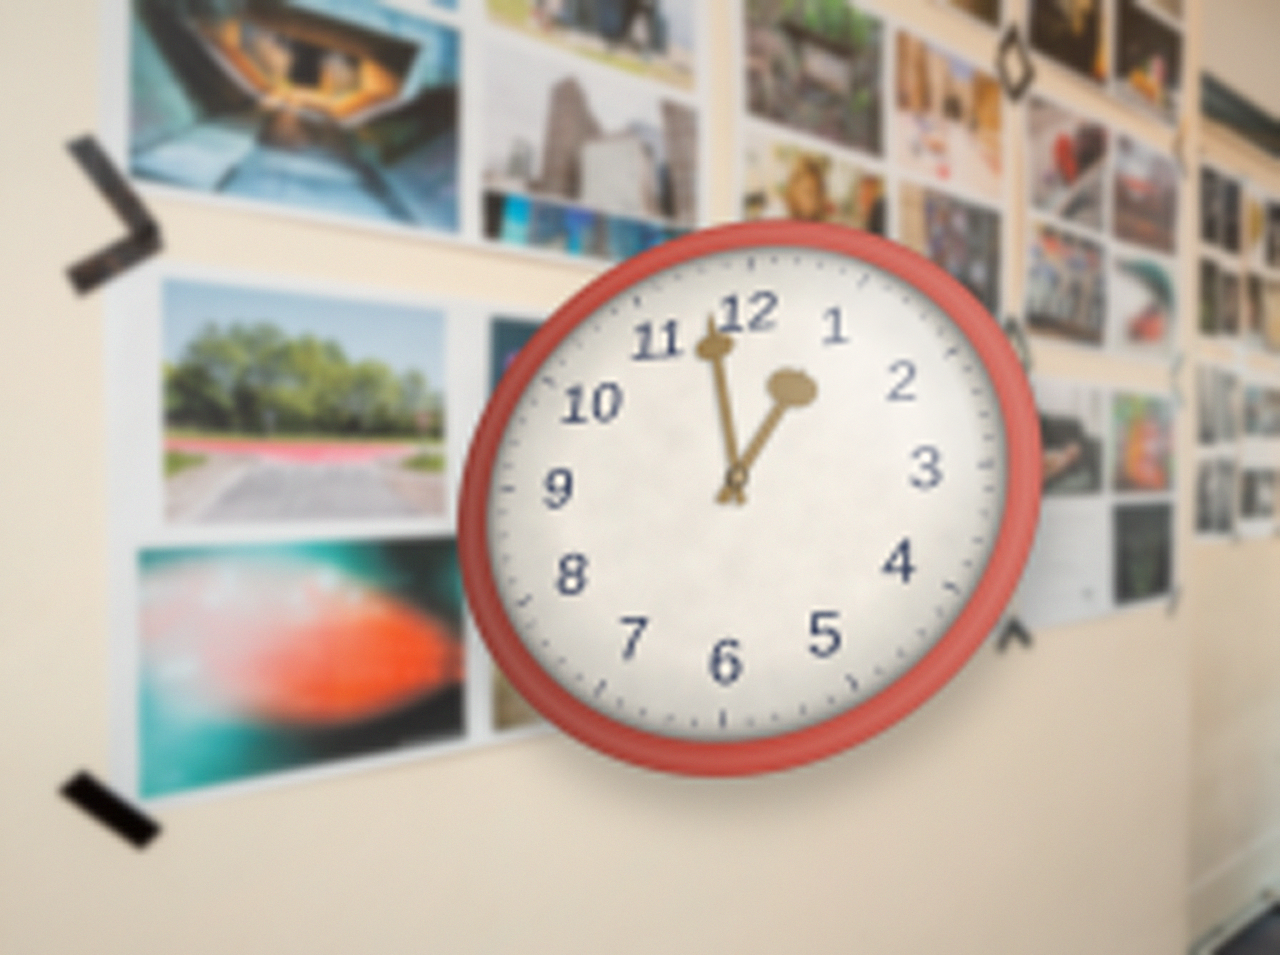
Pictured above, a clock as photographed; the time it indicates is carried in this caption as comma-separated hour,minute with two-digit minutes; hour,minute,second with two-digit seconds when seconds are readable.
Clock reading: 12,58
